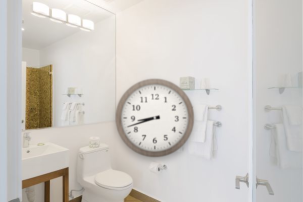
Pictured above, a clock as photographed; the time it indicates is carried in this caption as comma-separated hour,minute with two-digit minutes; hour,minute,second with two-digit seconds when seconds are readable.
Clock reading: 8,42
